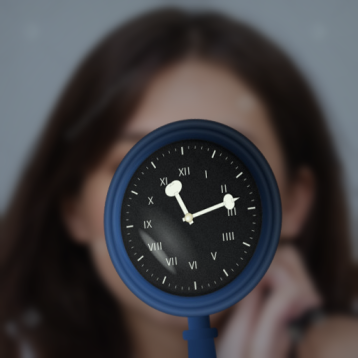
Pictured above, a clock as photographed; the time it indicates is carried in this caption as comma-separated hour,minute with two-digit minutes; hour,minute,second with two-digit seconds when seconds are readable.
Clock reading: 11,13
